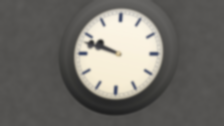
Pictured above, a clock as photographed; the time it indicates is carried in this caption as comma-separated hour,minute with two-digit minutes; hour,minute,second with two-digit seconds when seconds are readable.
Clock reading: 9,48
